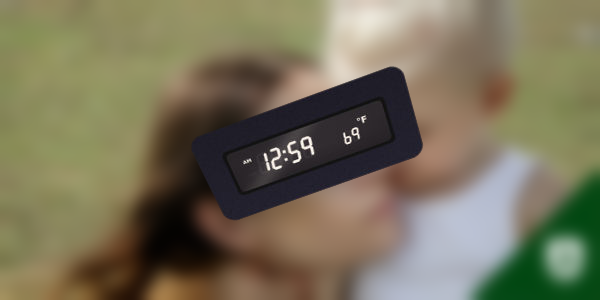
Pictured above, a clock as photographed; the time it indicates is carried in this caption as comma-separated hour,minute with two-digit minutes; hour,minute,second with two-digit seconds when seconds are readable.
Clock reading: 12,59
